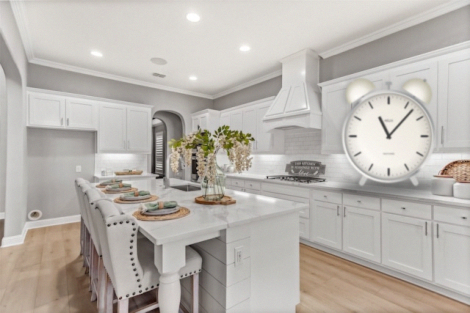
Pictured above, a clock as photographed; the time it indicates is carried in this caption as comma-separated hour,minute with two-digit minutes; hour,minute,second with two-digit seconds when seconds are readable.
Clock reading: 11,07
